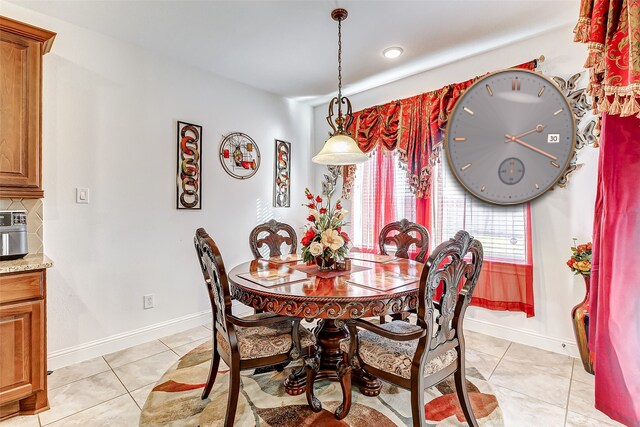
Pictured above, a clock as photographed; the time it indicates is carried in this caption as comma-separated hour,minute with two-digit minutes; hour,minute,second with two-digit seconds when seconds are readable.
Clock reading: 2,19
